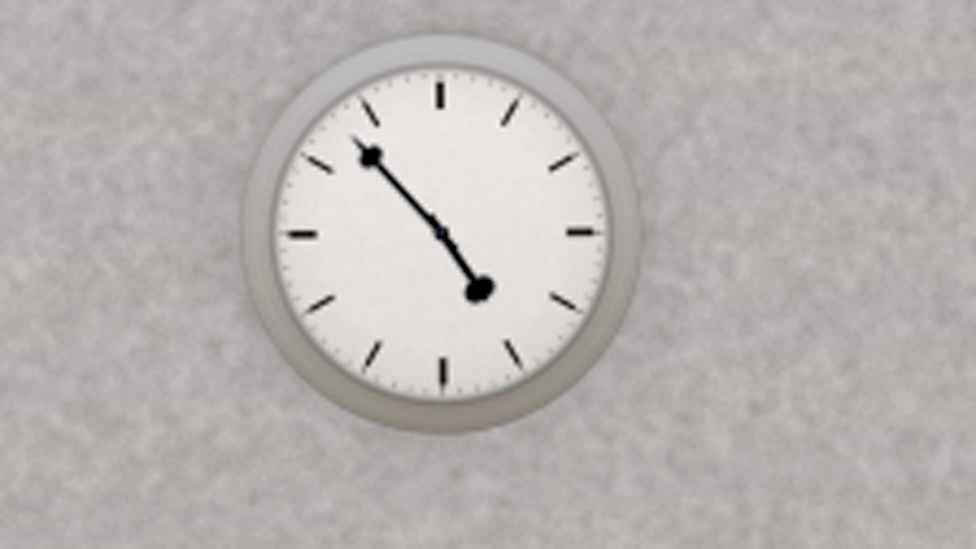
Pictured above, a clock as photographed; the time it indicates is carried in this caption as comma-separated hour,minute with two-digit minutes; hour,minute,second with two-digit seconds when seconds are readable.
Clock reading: 4,53
